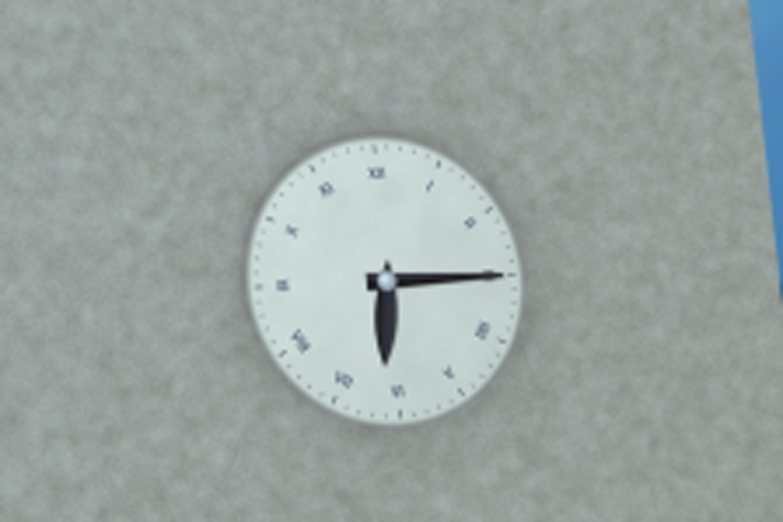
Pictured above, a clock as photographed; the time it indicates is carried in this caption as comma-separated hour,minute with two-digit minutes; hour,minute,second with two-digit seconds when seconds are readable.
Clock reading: 6,15
